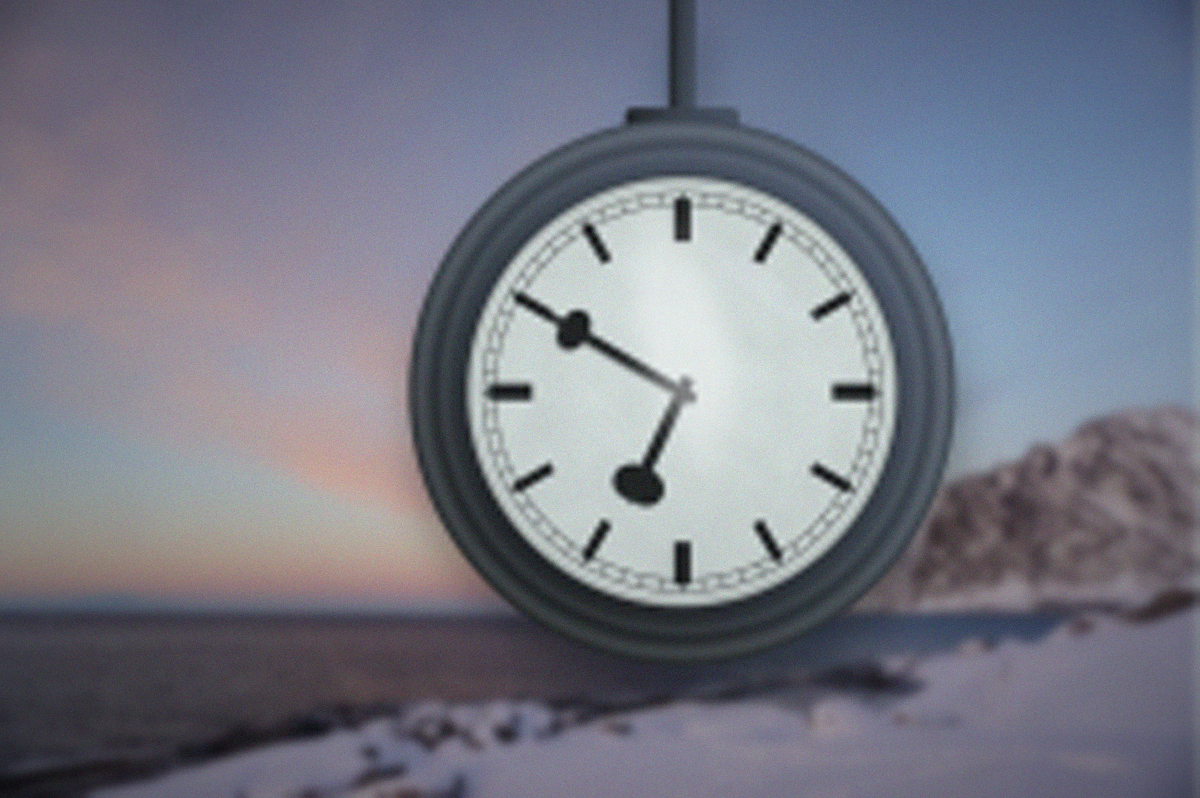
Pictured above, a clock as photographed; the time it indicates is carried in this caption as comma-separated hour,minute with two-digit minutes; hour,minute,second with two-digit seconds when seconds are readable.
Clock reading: 6,50
